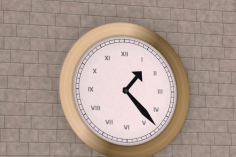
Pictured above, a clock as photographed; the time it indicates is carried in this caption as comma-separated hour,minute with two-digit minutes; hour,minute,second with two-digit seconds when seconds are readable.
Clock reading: 1,23
